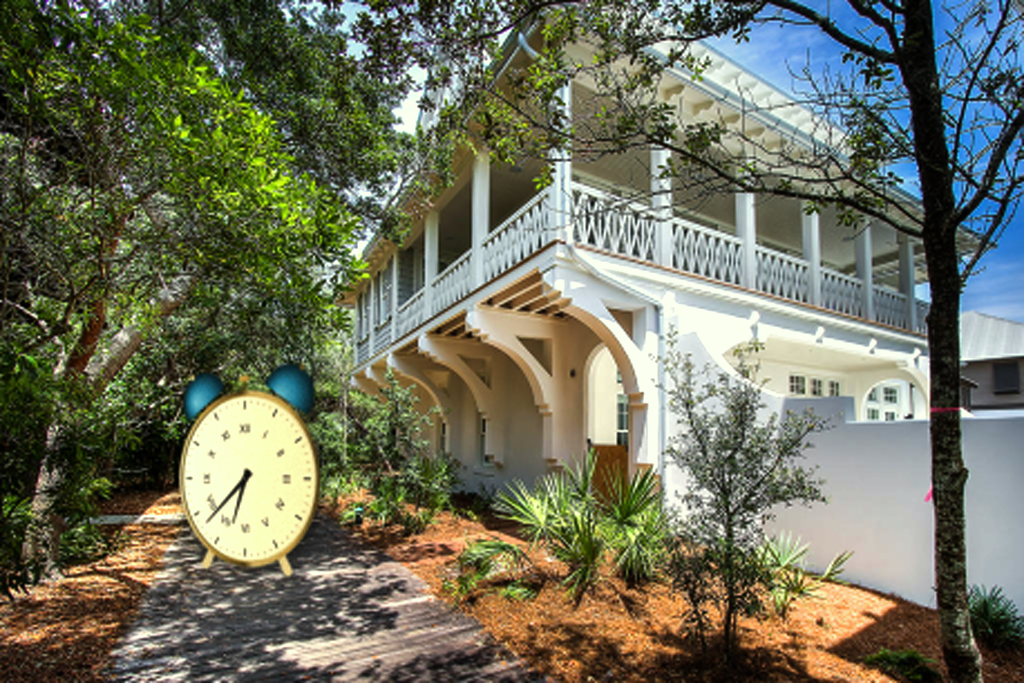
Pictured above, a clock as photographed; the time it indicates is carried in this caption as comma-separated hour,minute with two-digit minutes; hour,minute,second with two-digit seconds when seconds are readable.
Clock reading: 6,38
